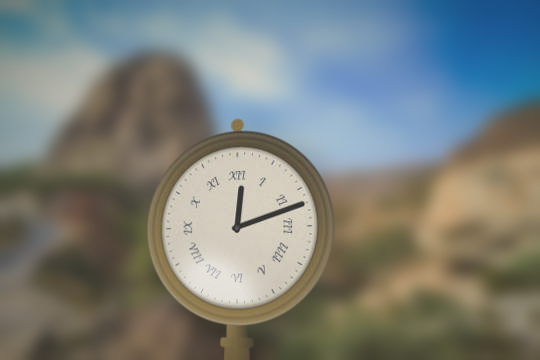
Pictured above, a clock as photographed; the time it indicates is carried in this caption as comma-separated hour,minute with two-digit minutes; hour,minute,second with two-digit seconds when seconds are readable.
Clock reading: 12,12
